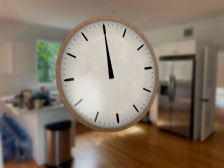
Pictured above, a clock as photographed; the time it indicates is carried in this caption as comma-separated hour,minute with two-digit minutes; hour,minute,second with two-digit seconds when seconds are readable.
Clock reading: 12,00
